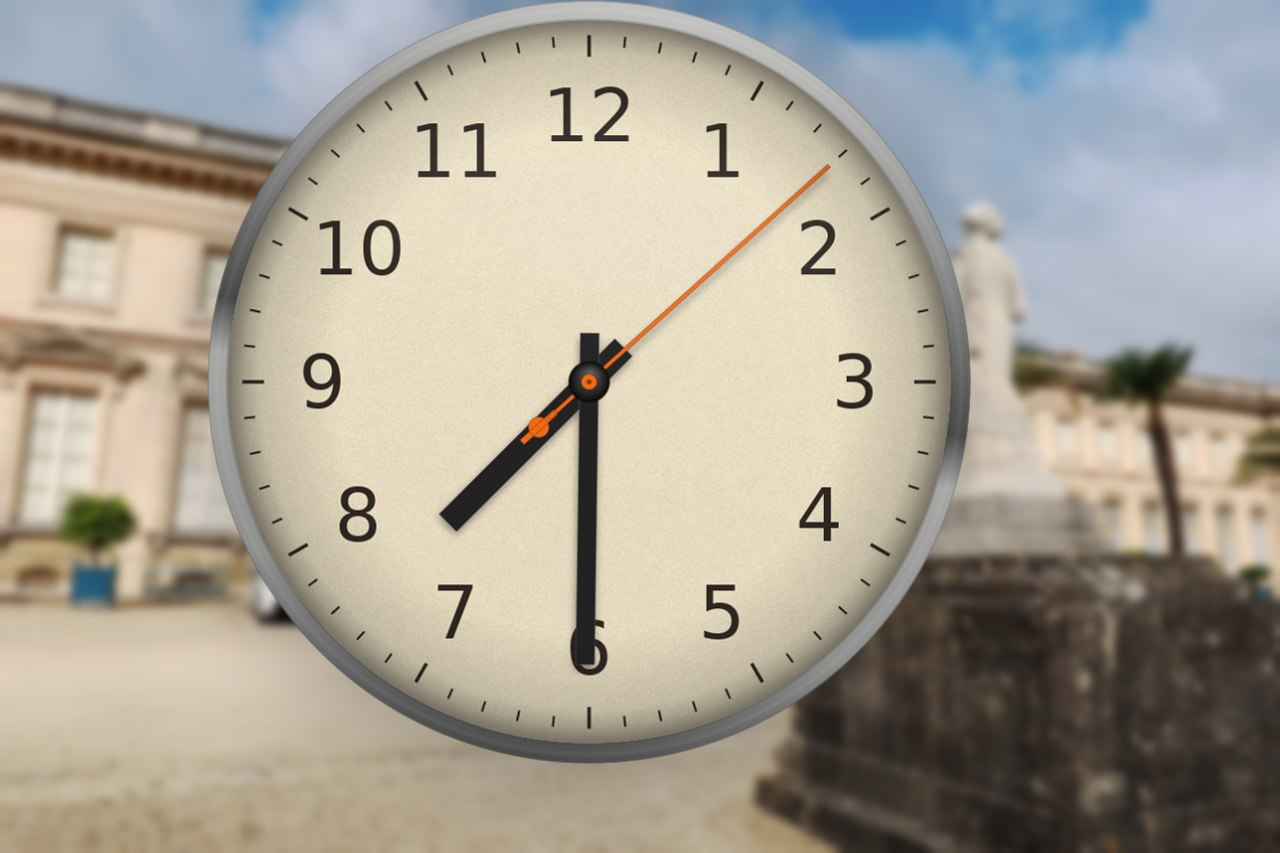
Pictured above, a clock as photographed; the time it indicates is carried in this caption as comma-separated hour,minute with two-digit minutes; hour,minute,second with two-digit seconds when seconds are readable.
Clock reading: 7,30,08
